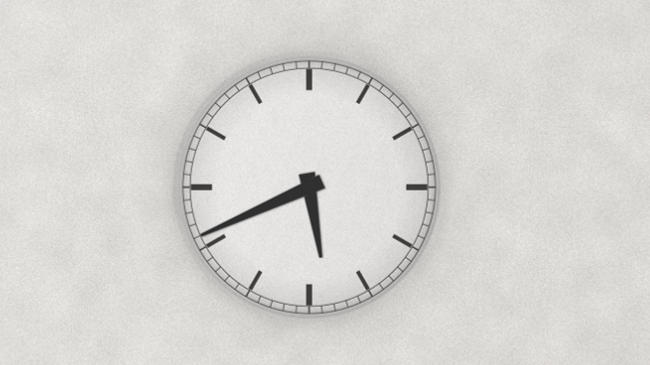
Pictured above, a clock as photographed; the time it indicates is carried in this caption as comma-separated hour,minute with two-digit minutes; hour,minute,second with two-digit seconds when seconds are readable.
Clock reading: 5,41
